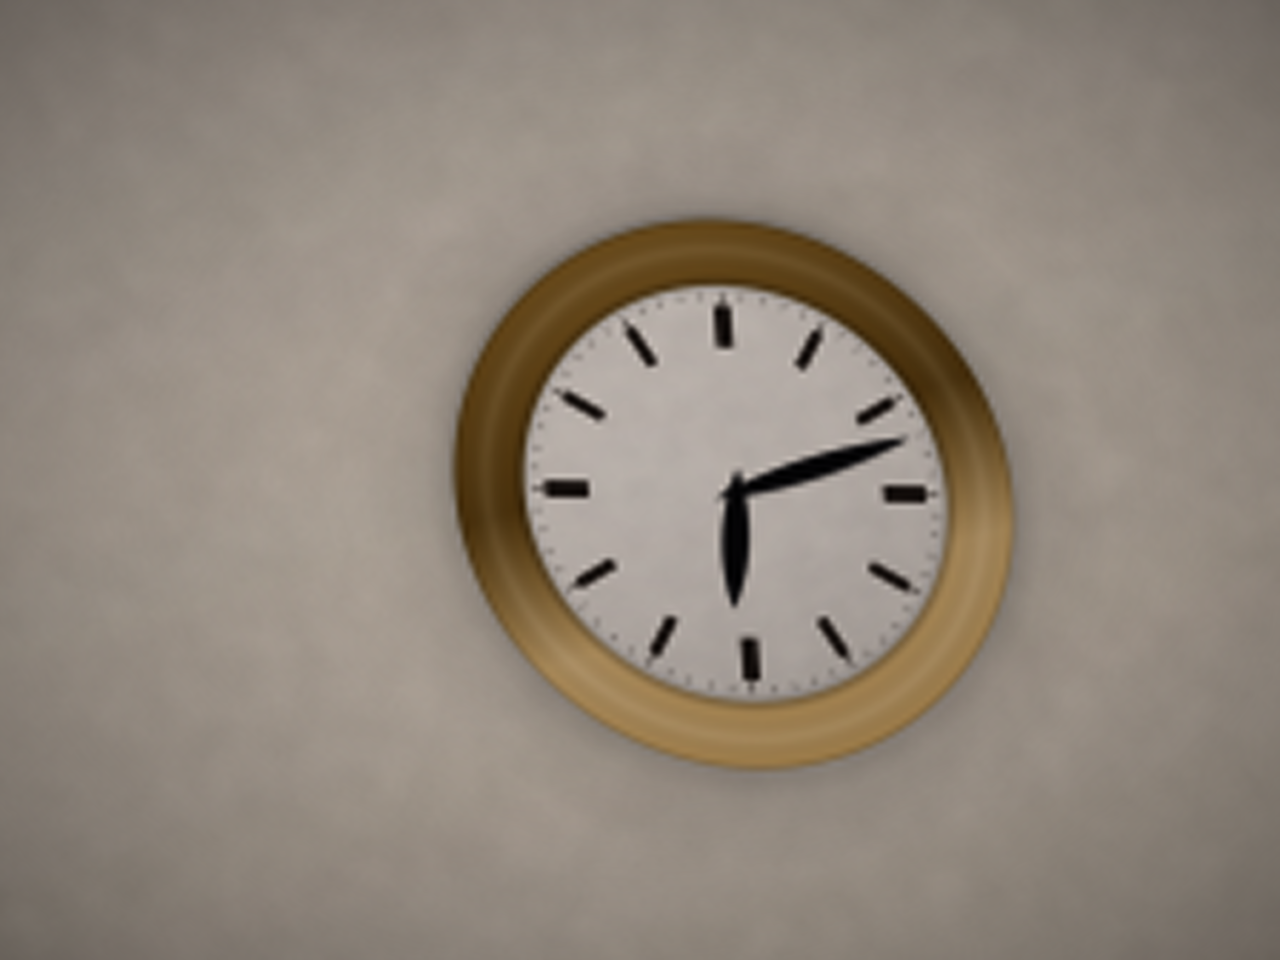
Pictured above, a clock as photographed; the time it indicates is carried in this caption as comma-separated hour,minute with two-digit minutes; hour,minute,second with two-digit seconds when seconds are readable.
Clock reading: 6,12
